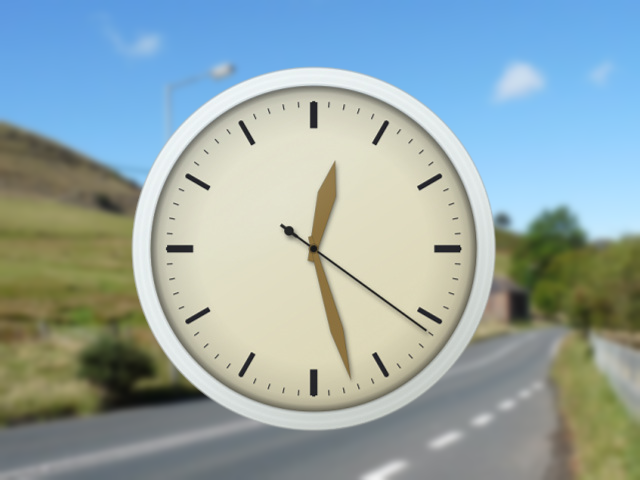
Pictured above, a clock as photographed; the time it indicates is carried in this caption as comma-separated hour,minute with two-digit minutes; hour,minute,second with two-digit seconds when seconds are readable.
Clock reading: 12,27,21
